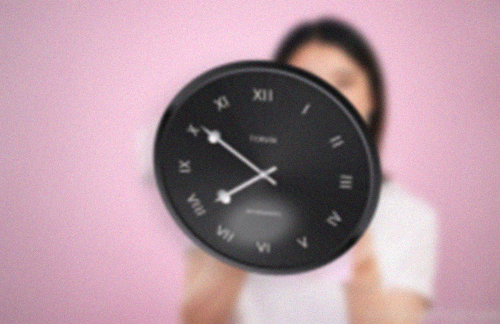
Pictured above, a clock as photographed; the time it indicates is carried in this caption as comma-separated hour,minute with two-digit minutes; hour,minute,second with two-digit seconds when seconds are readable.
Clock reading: 7,51
